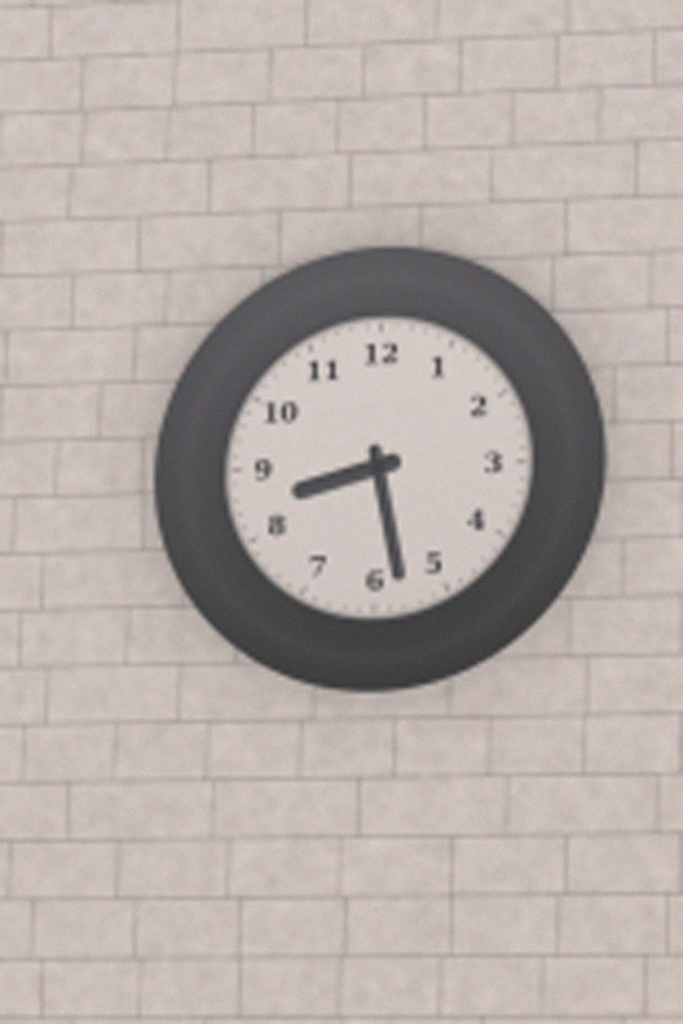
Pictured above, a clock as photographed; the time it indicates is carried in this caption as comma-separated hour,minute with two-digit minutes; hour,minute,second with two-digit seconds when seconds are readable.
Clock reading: 8,28
